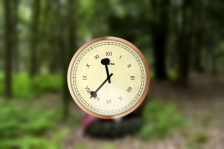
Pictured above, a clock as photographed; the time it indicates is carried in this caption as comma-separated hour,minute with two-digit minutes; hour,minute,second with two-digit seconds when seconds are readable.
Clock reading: 11,37
